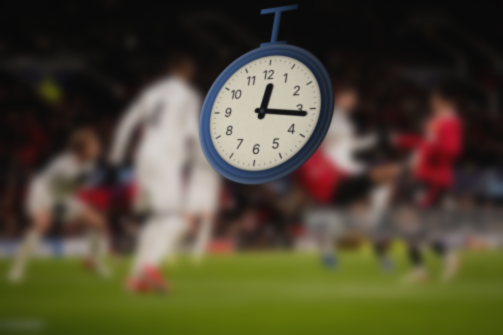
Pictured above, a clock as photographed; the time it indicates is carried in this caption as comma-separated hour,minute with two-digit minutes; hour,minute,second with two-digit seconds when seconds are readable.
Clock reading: 12,16
